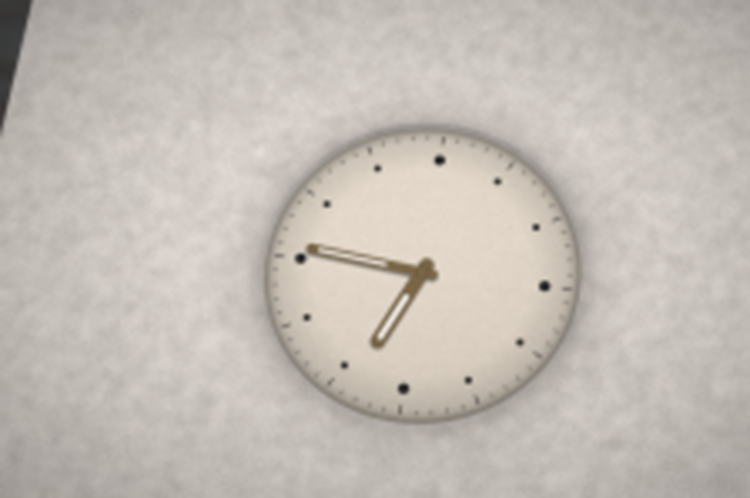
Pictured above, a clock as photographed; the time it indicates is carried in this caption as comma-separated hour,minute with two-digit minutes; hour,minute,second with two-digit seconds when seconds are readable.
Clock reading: 6,46
